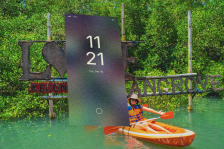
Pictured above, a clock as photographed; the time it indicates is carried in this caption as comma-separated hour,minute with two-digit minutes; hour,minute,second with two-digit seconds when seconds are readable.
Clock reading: 11,21
